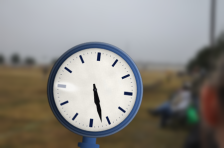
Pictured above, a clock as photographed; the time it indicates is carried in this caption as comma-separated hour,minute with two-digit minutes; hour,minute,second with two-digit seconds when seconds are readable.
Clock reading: 5,27
